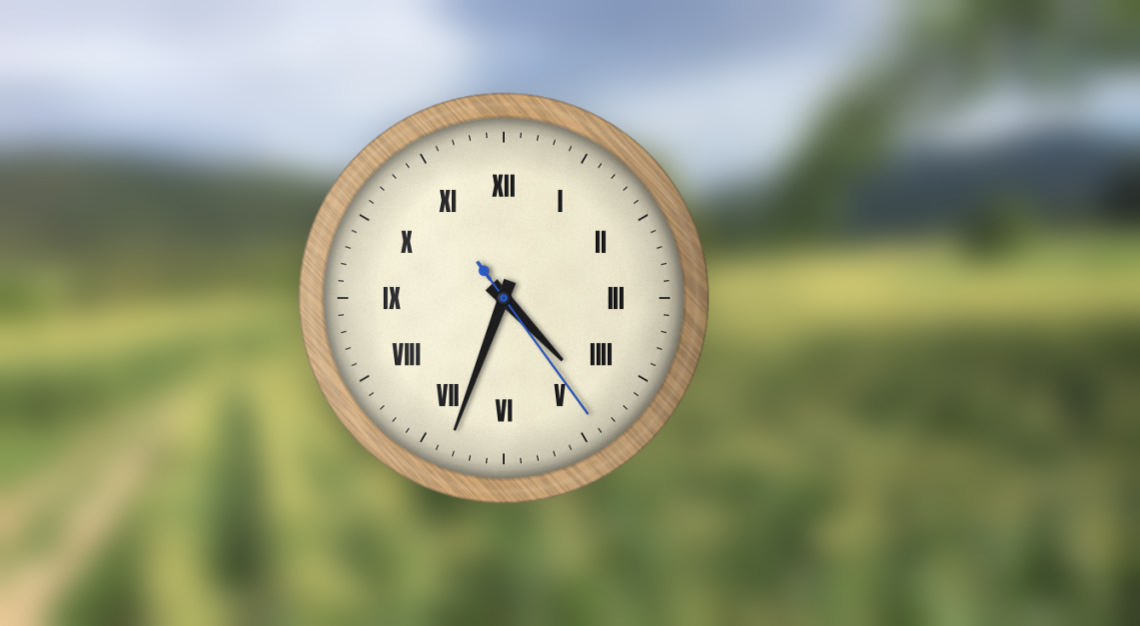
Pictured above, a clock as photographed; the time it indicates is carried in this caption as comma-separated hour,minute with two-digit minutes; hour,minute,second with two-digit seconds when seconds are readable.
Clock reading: 4,33,24
